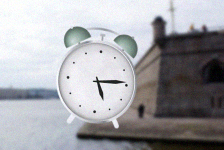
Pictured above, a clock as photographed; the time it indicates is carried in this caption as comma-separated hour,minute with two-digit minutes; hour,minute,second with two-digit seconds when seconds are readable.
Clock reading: 5,14
